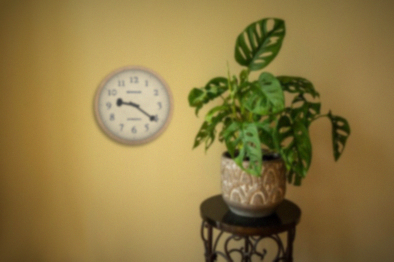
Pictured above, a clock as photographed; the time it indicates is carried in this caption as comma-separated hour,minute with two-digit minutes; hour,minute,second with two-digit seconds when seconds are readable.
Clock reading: 9,21
